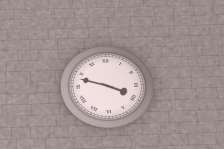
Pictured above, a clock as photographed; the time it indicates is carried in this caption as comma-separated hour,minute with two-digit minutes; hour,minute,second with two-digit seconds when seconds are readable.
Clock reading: 3,48
